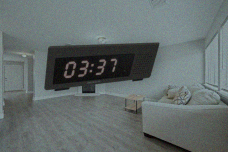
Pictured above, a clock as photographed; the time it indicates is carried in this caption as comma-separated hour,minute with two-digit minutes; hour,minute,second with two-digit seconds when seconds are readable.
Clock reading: 3,37
